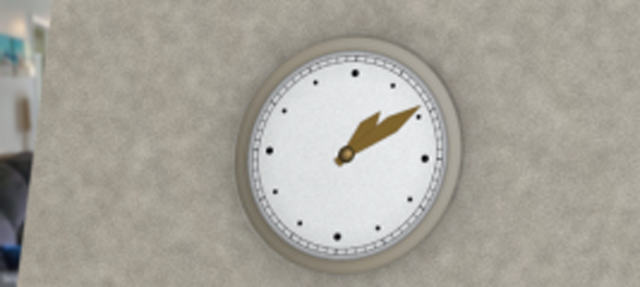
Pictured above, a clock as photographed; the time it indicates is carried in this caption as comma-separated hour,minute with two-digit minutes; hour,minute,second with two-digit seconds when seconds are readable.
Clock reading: 1,09
